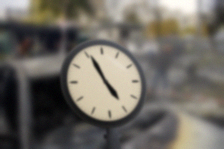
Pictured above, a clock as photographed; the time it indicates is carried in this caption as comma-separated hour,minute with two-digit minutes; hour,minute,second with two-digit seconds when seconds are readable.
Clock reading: 4,56
